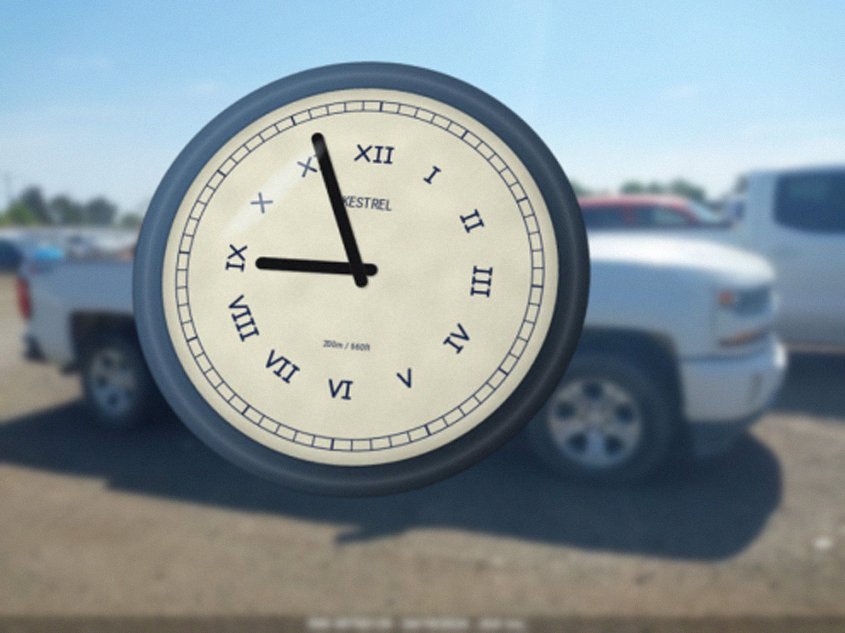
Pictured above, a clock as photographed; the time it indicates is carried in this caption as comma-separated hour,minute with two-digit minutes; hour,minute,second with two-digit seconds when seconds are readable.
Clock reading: 8,56
